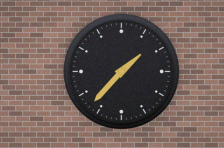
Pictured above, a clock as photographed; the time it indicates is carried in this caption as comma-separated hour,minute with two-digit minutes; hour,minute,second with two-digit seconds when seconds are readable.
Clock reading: 1,37
